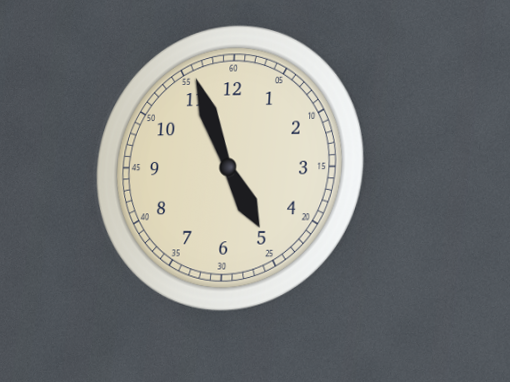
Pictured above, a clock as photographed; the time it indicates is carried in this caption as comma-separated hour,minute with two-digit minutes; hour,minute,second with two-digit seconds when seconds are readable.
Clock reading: 4,56
